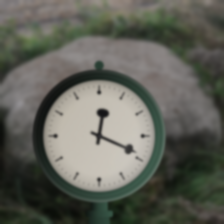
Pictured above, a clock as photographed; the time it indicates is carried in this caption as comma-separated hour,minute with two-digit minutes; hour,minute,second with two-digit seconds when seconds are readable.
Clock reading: 12,19
